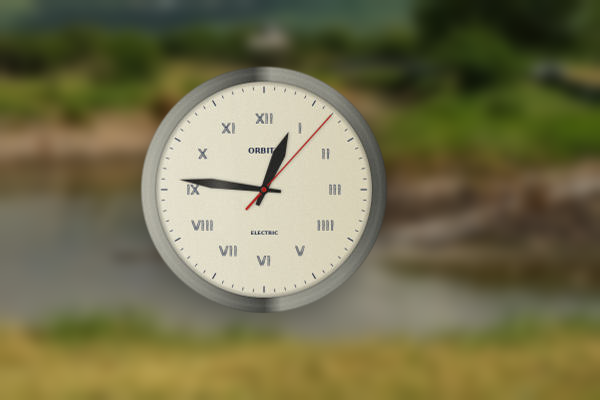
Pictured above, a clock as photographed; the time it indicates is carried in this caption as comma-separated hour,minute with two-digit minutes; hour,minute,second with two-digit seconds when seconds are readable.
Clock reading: 12,46,07
